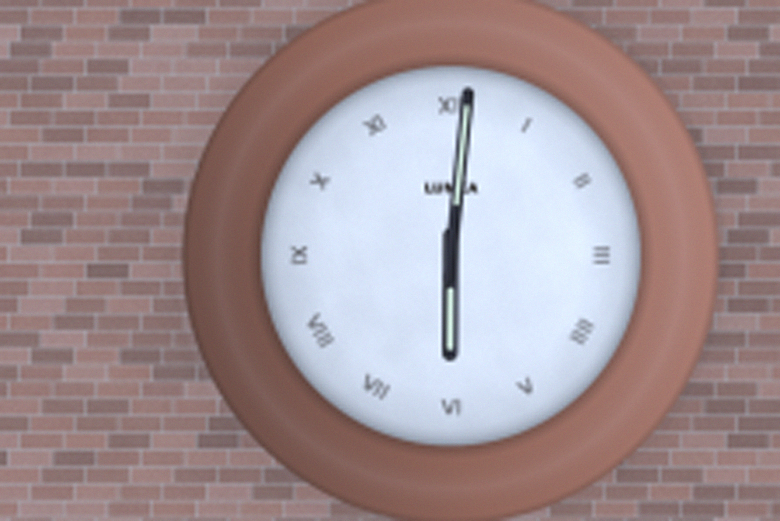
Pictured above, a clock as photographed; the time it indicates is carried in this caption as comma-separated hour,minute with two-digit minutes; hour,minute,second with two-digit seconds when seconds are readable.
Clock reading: 6,01
